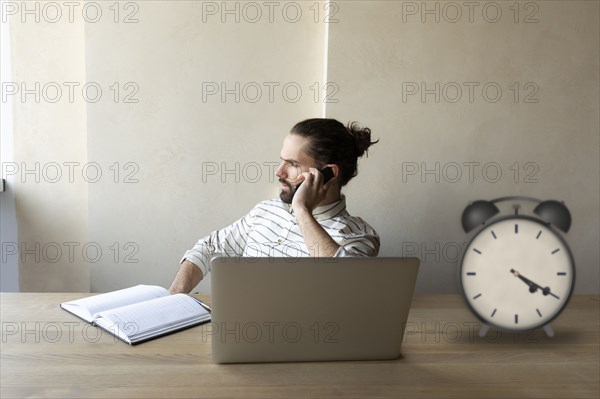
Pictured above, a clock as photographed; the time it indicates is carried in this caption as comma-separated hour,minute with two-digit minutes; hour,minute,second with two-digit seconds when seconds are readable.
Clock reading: 4,20
